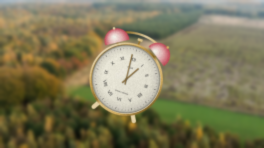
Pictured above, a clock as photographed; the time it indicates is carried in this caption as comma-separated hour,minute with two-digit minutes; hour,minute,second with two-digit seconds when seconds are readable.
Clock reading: 12,59
